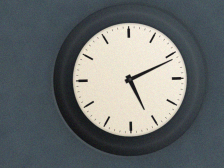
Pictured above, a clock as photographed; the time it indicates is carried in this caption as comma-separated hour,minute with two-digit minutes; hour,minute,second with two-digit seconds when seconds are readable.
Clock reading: 5,11
